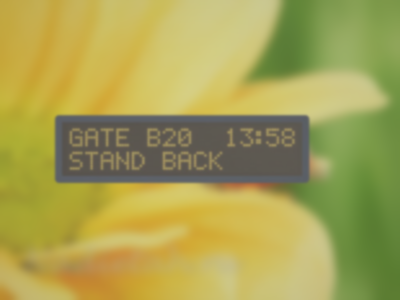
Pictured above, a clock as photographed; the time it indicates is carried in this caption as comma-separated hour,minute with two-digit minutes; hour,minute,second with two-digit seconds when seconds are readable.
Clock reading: 13,58
